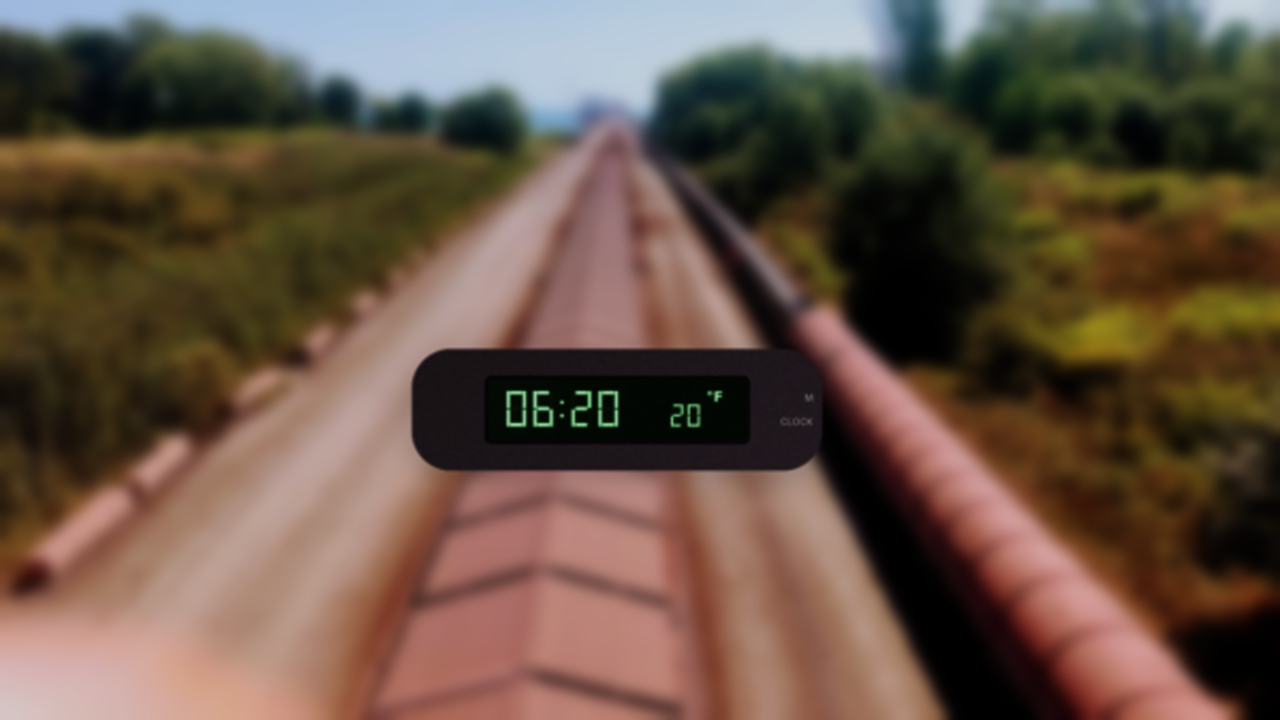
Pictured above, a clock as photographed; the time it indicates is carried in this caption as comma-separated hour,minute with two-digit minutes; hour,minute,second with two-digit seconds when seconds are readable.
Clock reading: 6,20
